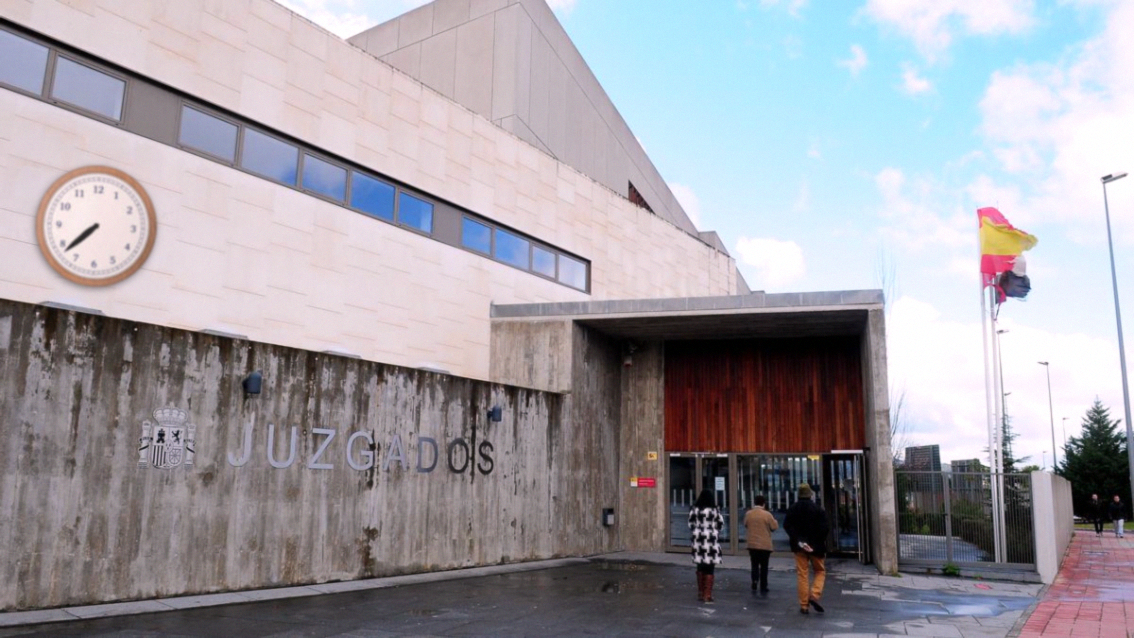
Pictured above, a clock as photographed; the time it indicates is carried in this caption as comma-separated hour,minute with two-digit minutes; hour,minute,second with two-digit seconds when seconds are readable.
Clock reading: 7,38
